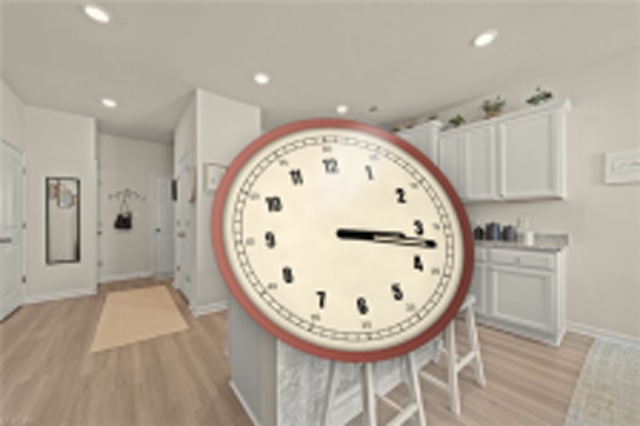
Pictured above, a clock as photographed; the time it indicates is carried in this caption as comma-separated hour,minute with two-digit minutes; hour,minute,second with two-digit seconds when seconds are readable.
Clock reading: 3,17
